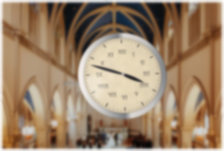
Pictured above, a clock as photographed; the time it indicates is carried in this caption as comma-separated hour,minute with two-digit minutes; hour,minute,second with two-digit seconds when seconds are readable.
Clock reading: 3,48
